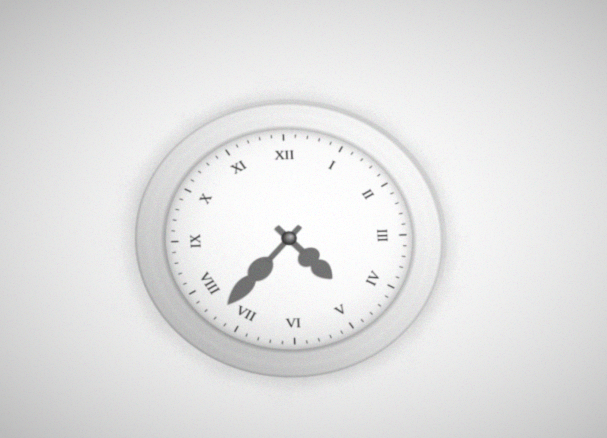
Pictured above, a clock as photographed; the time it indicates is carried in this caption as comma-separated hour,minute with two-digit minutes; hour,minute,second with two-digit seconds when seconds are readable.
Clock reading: 4,37
